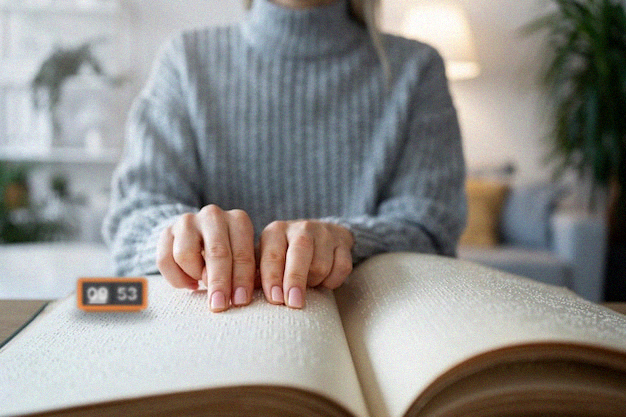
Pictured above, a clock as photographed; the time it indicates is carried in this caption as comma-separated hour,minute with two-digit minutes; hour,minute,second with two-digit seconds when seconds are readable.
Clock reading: 9,53
